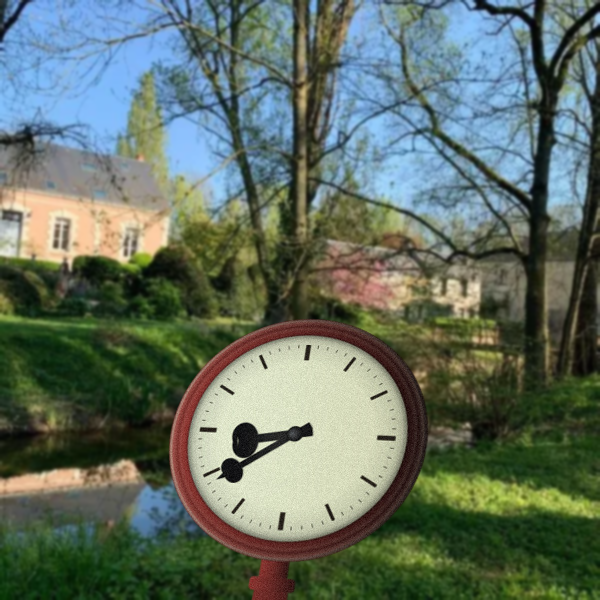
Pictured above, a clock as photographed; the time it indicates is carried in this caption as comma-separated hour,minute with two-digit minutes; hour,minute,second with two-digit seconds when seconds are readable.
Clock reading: 8,39
